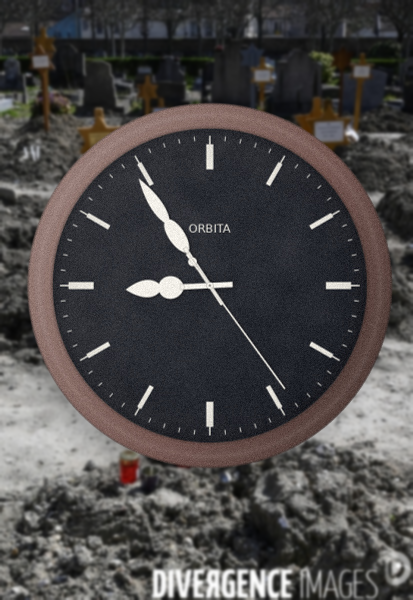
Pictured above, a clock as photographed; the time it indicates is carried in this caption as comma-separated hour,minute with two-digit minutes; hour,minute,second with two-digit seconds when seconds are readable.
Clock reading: 8,54,24
